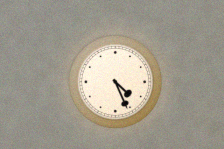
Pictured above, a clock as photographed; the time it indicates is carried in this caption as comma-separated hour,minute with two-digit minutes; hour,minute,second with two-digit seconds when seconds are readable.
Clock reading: 4,26
